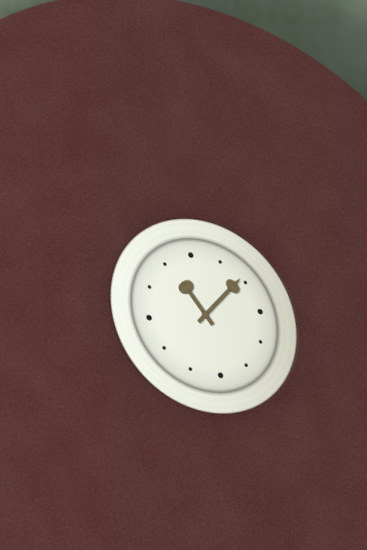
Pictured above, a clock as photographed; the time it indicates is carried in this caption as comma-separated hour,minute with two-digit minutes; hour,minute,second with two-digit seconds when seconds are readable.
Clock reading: 11,09
